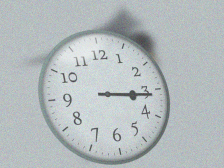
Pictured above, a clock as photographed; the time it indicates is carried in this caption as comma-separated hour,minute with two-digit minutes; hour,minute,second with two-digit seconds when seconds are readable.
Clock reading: 3,16
